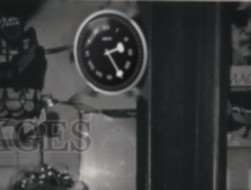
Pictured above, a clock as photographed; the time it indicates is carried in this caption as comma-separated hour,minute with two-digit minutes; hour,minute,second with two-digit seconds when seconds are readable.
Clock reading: 2,25
